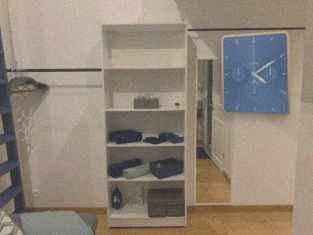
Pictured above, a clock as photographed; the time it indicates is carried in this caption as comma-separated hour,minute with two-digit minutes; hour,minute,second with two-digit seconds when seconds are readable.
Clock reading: 4,10
